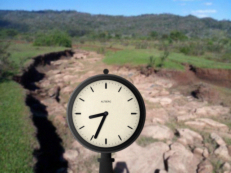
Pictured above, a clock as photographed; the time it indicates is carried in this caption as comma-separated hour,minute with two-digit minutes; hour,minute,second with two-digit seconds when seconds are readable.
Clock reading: 8,34
